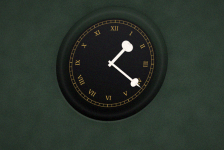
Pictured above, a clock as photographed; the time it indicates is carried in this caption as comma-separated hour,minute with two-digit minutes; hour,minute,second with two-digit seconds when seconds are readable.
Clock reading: 1,21
